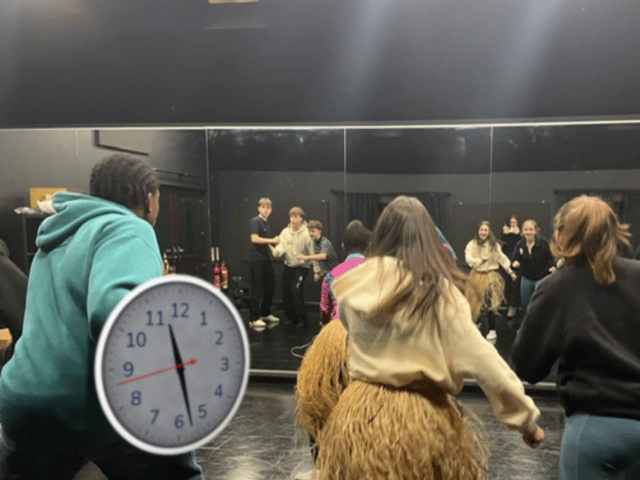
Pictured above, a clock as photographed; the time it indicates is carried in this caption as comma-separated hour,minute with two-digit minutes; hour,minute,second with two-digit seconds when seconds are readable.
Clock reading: 11,27,43
